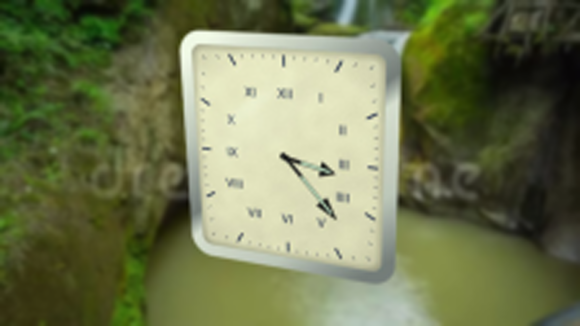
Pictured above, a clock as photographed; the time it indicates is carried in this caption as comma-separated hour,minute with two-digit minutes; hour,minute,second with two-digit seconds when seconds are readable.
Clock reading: 3,23
